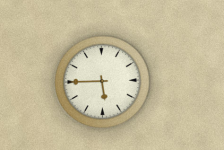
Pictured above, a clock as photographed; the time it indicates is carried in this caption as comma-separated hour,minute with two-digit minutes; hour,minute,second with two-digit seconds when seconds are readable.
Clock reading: 5,45
